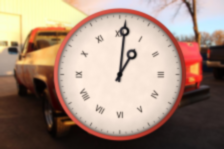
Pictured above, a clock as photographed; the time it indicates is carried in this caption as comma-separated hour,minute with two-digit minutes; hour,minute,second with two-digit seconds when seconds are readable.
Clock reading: 1,01
